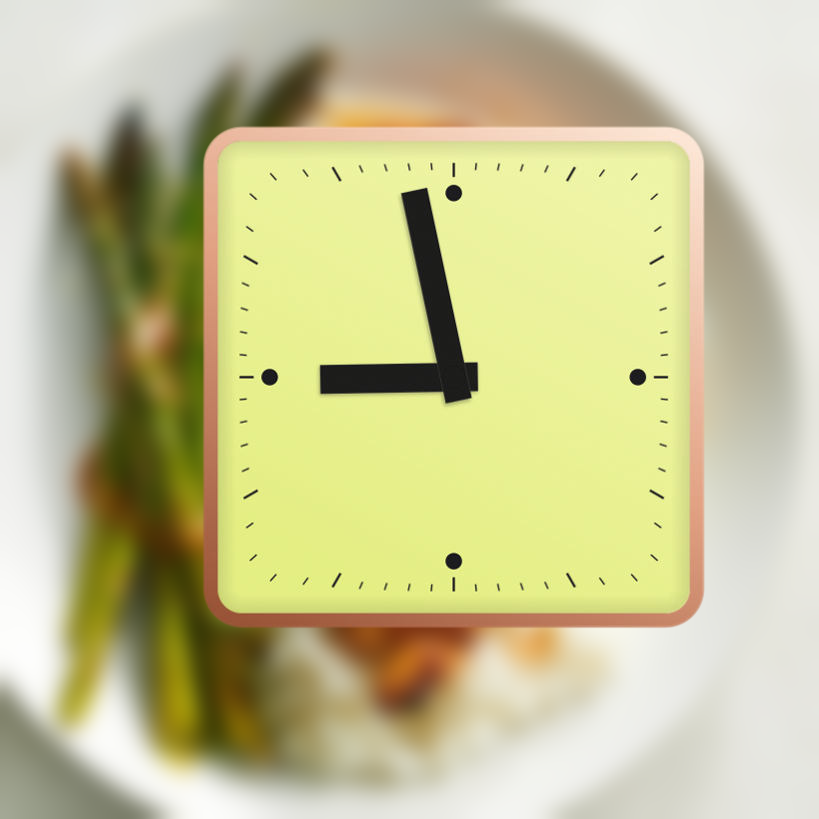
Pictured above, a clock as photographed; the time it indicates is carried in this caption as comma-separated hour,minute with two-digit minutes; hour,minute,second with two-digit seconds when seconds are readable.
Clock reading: 8,58
